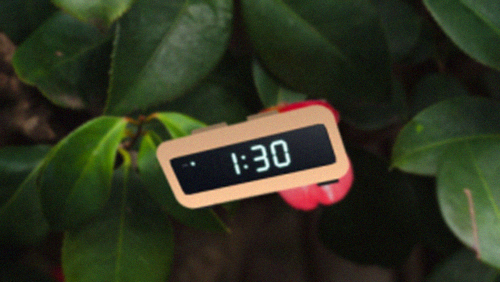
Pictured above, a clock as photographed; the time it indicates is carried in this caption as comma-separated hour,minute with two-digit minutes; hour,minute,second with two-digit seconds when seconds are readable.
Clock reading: 1,30
